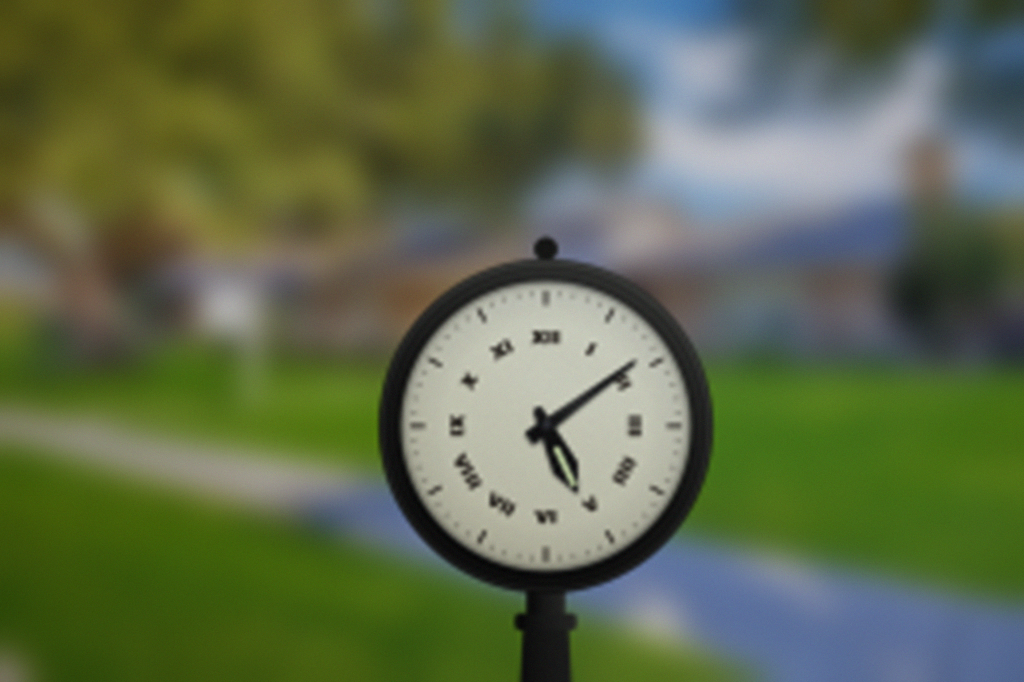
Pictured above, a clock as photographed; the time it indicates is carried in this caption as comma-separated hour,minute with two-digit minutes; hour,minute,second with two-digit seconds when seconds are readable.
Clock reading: 5,09
